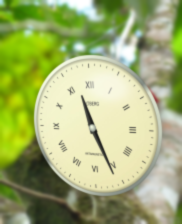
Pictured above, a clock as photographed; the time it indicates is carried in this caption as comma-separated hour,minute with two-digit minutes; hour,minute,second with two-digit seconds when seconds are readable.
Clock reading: 11,26
